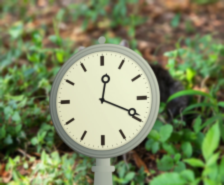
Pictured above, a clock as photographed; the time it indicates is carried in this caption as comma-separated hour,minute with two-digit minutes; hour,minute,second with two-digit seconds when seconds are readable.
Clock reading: 12,19
